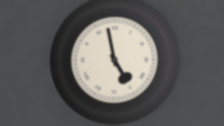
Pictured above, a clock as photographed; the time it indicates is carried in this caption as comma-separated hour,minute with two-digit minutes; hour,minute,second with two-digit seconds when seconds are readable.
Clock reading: 4,58
